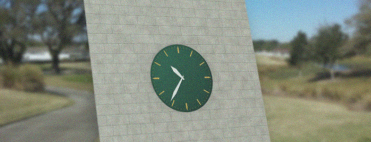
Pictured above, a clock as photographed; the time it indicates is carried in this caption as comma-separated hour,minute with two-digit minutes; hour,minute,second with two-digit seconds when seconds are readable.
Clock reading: 10,36
